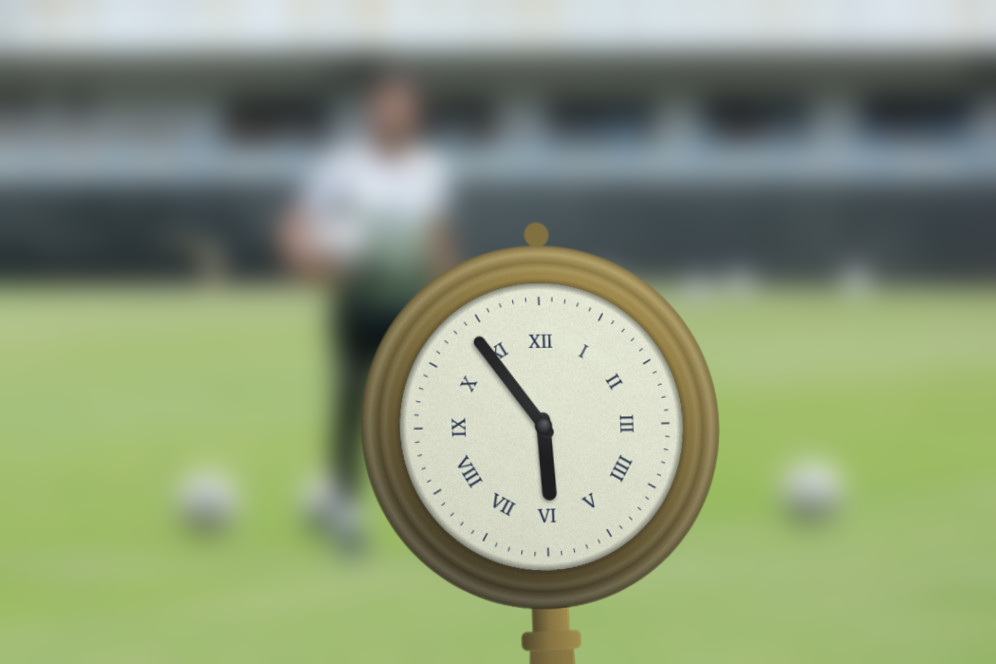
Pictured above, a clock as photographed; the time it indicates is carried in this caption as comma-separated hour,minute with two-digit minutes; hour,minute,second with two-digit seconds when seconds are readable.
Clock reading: 5,54
